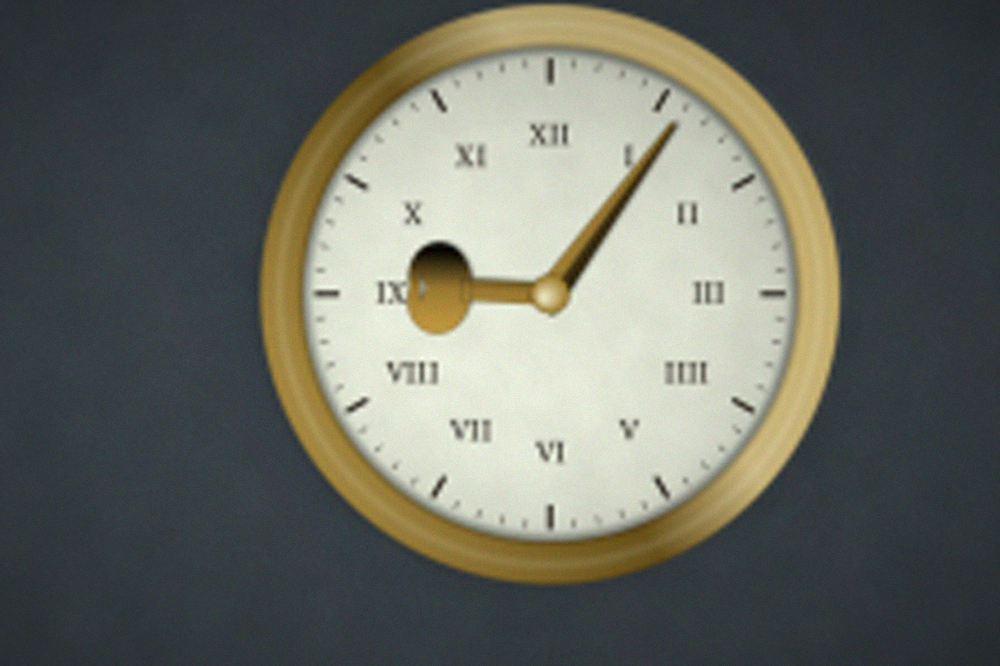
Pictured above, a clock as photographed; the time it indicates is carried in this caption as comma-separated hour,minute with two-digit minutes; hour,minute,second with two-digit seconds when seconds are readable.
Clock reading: 9,06
